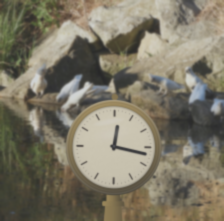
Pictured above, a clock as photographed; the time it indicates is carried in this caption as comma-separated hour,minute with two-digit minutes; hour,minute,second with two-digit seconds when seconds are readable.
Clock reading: 12,17
